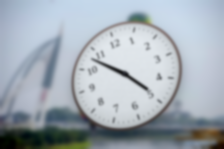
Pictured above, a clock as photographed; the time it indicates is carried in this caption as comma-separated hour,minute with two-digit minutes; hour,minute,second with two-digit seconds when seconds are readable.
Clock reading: 4,53
